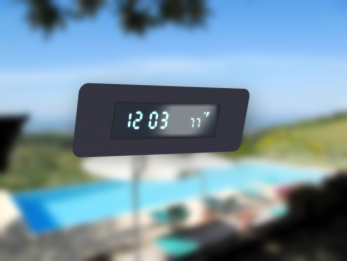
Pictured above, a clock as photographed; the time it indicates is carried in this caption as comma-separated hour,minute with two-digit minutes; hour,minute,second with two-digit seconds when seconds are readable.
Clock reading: 12,03
